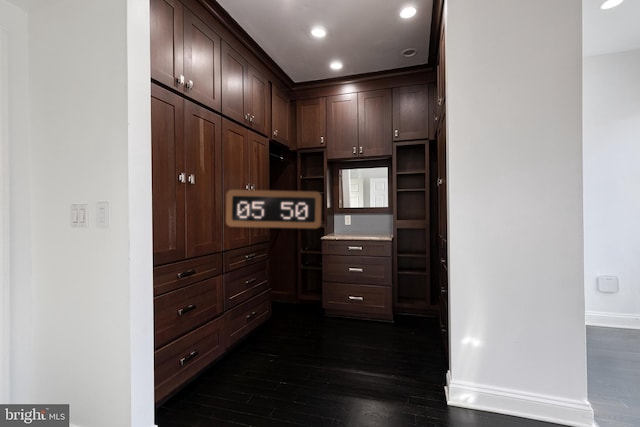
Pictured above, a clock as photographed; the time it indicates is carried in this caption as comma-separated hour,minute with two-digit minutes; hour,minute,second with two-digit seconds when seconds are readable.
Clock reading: 5,50
